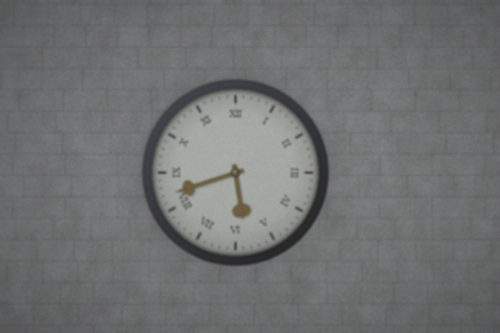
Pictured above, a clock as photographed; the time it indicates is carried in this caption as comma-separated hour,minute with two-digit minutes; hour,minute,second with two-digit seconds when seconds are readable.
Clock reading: 5,42
